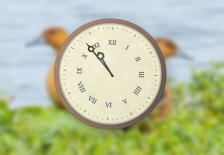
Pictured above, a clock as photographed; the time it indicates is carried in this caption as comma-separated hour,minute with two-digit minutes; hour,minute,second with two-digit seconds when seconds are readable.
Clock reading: 10,53
